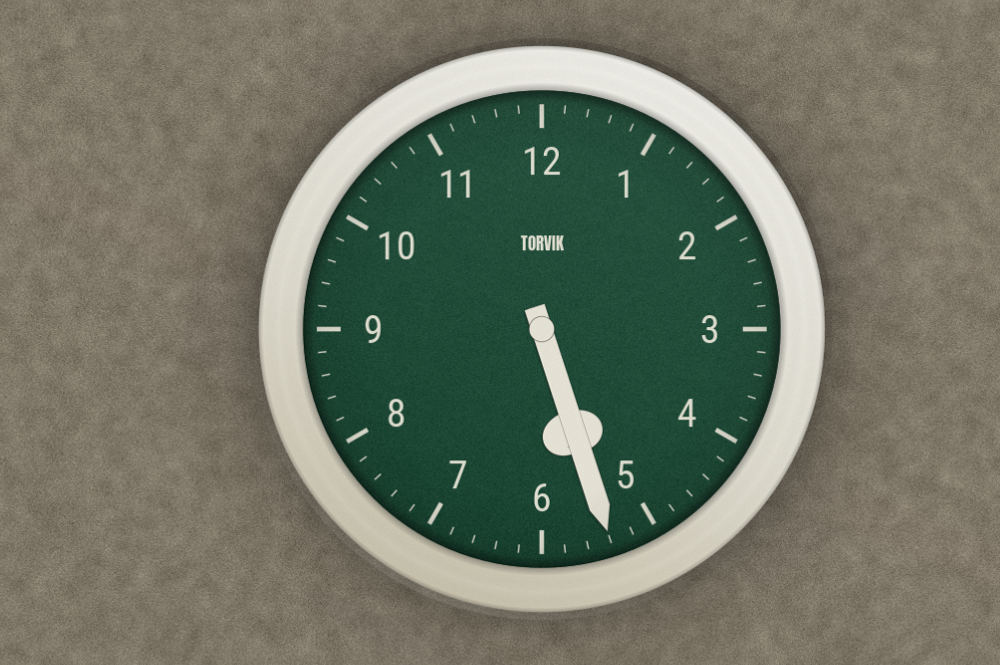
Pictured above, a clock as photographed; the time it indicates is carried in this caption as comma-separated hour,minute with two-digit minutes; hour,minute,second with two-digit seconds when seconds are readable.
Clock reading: 5,27
